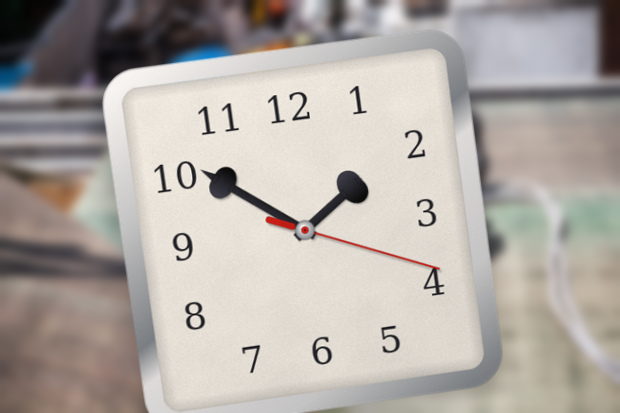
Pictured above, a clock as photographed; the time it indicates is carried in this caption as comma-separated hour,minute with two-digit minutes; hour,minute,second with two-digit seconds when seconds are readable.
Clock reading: 1,51,19
